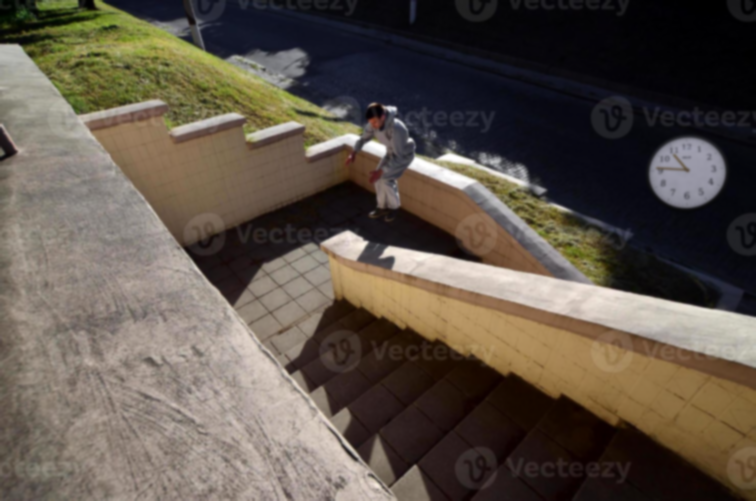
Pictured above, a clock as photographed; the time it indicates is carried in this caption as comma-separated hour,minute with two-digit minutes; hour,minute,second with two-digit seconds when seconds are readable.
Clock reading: 10,46
